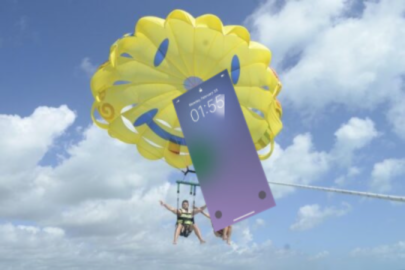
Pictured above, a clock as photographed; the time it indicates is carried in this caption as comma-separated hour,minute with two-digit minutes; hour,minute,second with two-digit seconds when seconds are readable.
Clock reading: 1,55
